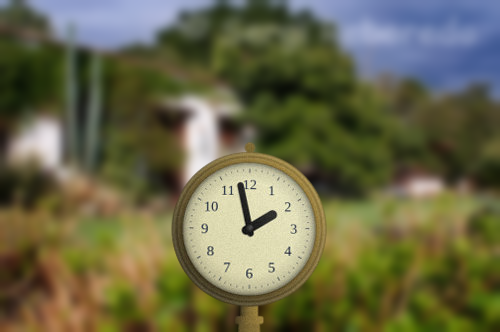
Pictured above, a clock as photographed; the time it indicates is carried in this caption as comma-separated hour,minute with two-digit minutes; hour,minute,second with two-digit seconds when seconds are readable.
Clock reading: 1,58
